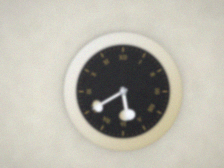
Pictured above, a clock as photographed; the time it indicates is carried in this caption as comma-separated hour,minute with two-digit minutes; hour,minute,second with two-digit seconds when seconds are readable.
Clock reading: 5,40
